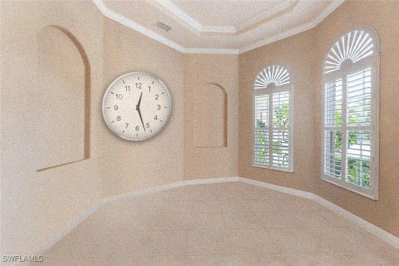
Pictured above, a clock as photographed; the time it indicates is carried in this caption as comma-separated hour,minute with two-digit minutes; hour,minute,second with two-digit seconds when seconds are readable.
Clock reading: 12,27
